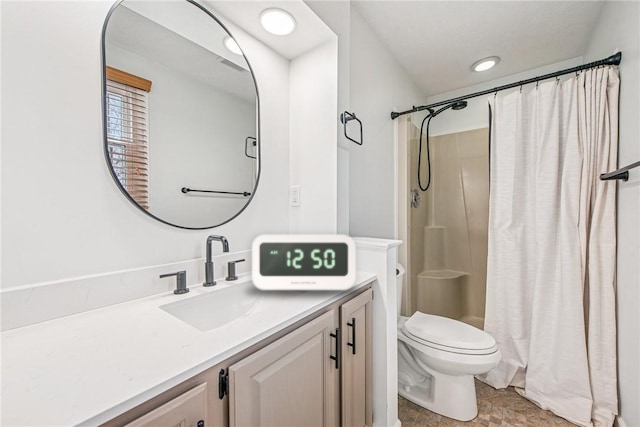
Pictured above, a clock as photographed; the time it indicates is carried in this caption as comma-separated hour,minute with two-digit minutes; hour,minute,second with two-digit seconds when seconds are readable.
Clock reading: 12,50
